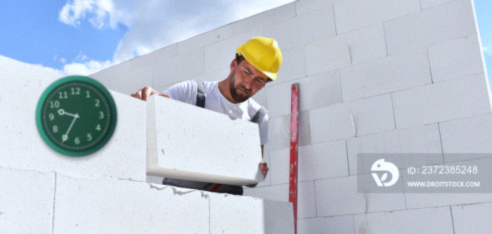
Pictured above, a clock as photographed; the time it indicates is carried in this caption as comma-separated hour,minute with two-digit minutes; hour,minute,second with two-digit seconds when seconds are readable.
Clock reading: 9,35
